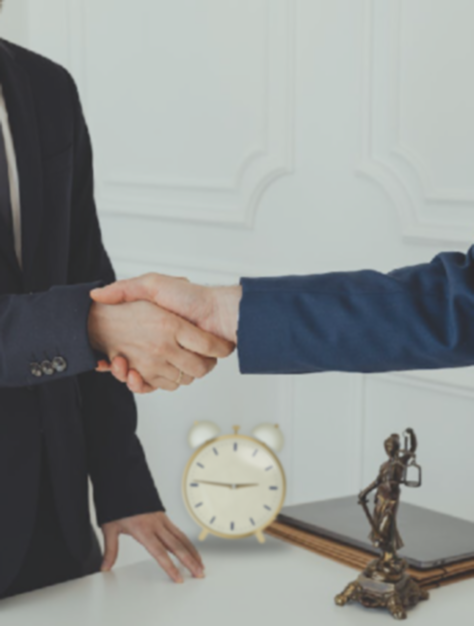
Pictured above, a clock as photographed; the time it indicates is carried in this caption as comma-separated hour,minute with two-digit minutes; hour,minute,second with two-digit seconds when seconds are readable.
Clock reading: 2,46
